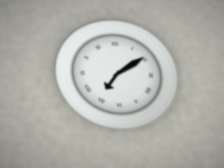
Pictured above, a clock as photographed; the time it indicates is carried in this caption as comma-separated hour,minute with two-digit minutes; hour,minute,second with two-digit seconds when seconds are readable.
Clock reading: 7,09
